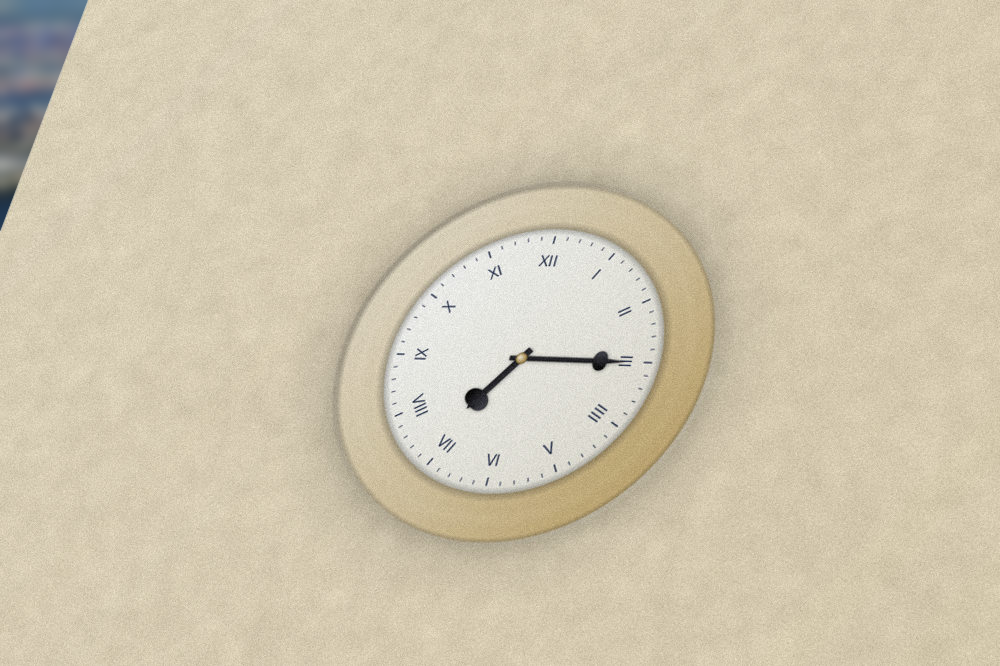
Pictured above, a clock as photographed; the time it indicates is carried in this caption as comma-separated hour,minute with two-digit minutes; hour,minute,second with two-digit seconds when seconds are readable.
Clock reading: 7,15
